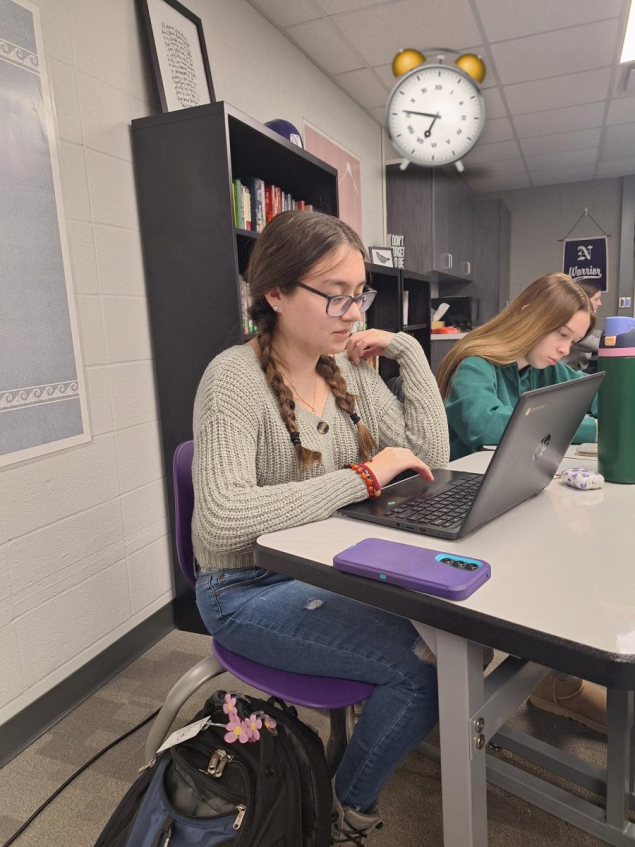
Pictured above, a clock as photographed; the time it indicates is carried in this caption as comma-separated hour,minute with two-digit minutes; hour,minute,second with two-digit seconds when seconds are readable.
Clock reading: 6,46
